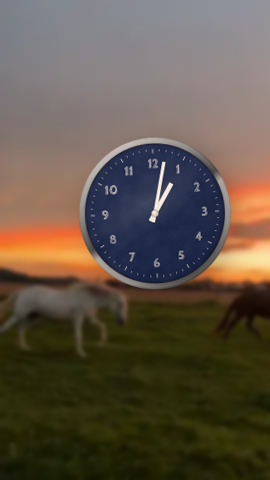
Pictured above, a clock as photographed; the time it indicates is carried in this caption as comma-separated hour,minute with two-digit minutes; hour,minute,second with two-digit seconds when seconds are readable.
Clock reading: 1,02
